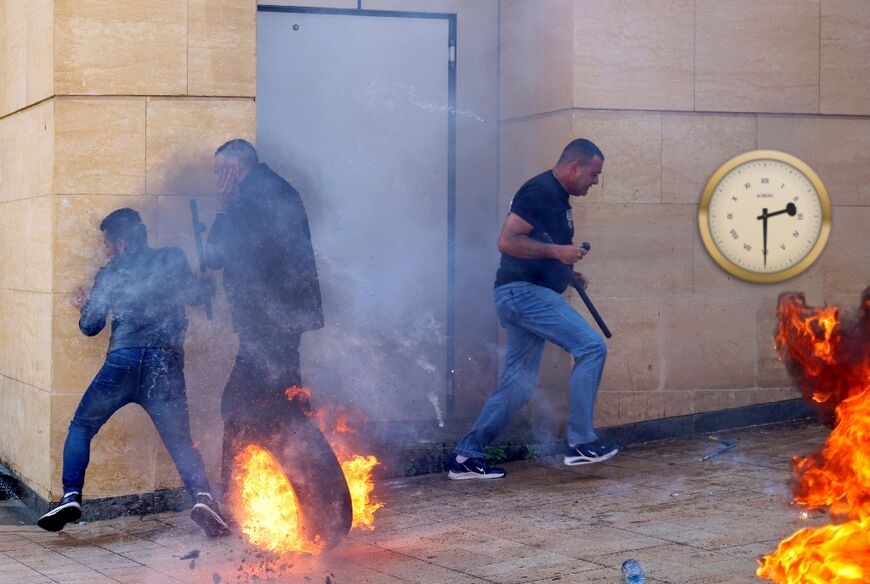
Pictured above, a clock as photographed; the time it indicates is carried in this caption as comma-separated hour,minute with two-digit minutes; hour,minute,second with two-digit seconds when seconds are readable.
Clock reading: 2,30
